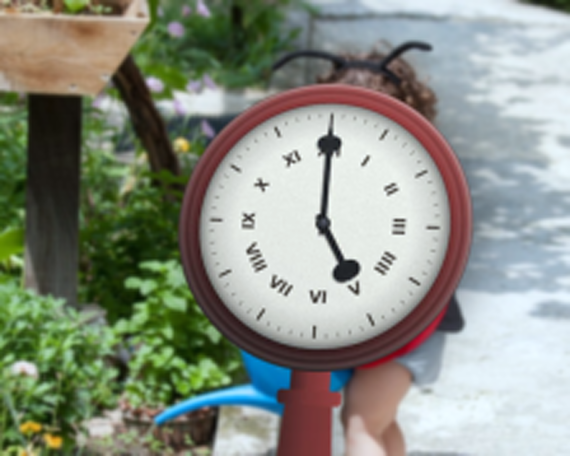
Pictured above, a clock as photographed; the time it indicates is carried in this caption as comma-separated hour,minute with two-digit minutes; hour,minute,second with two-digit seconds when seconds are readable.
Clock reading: 5,00
